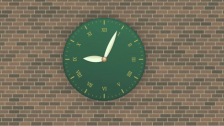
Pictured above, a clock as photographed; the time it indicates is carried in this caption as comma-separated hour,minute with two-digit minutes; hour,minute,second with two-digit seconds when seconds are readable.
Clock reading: 9,04
